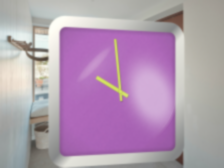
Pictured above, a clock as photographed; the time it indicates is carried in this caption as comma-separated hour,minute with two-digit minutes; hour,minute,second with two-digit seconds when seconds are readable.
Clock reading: 9,59
